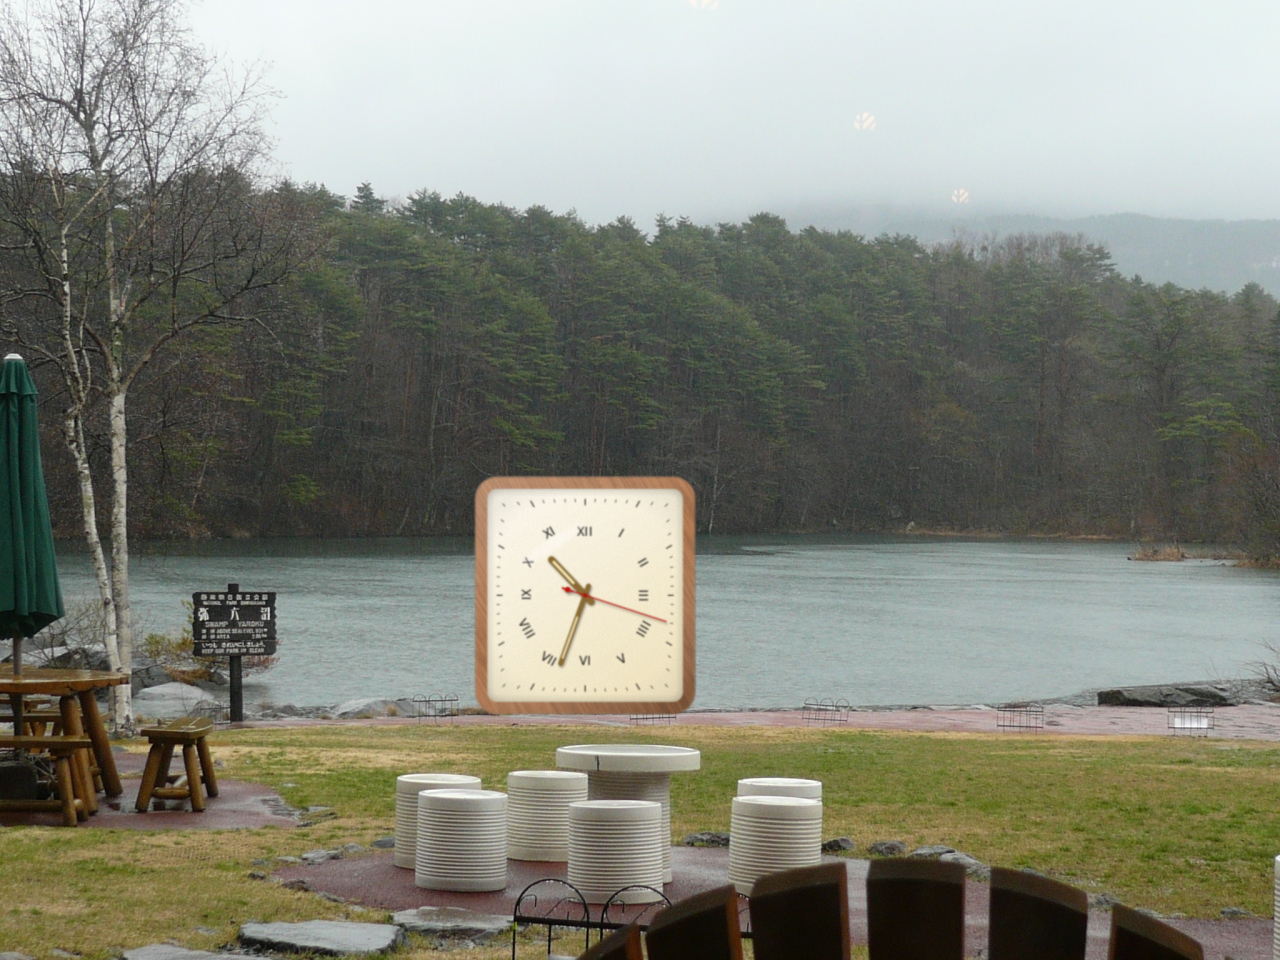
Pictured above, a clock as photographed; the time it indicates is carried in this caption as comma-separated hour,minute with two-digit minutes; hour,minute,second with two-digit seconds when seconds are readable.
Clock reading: 10,33,18
